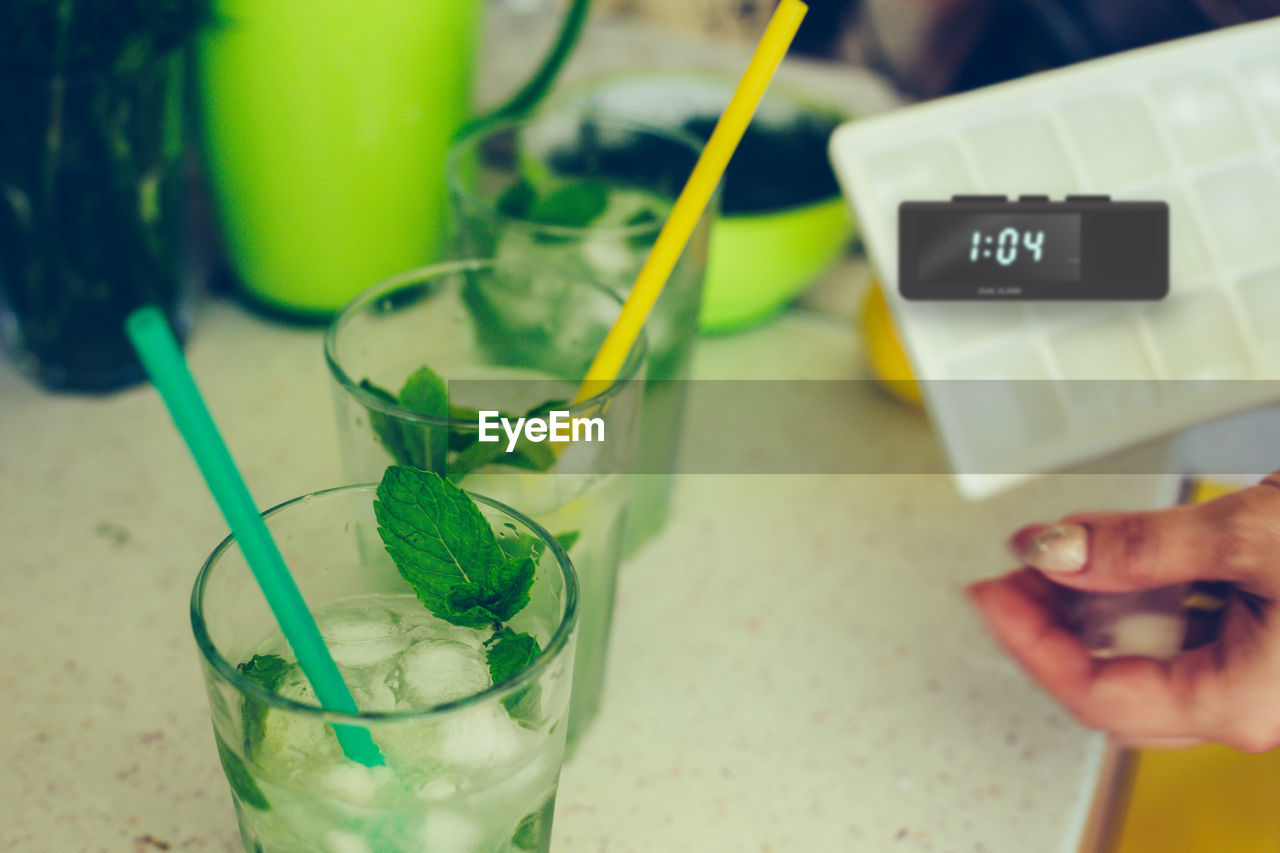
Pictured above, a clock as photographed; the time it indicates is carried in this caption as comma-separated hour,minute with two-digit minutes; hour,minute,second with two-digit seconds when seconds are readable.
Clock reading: 1,04
